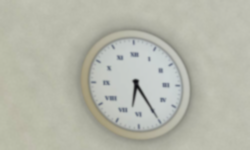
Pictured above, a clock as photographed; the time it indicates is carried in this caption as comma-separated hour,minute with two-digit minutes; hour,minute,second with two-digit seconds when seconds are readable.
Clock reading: 6,25
